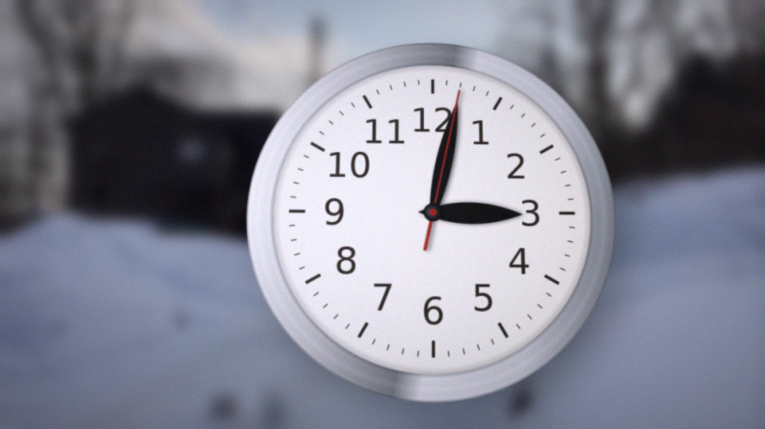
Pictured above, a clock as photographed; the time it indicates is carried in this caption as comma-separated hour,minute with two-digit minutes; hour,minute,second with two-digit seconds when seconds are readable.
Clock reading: 3,02,02
